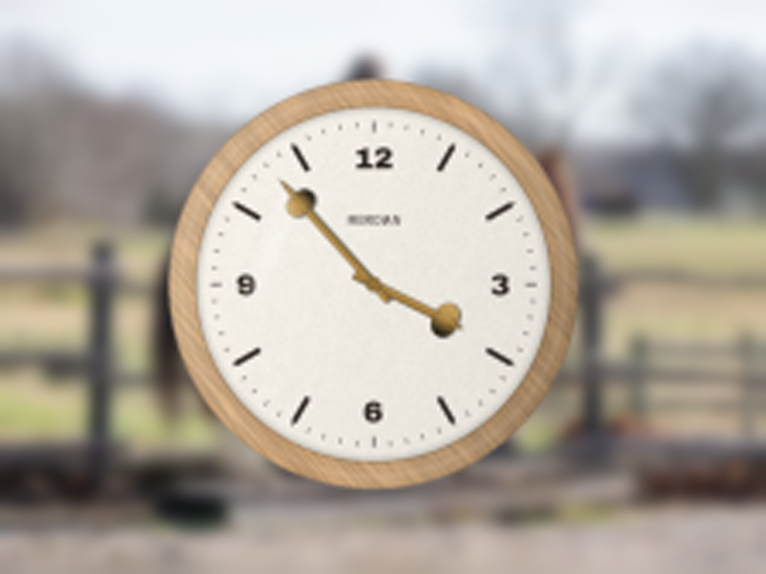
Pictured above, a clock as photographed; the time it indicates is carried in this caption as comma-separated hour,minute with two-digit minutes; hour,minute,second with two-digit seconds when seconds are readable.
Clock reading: 3,53
